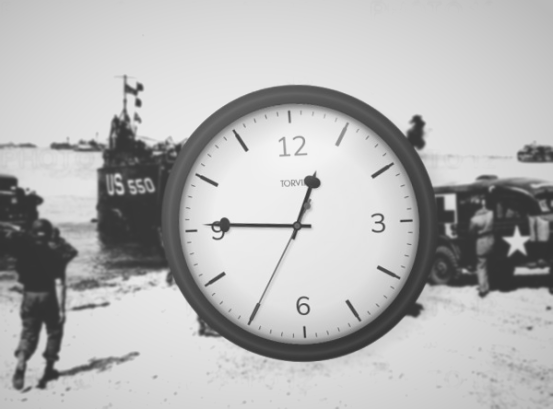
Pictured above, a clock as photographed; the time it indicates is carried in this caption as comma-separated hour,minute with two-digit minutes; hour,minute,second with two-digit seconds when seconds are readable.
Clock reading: 12,45,35
